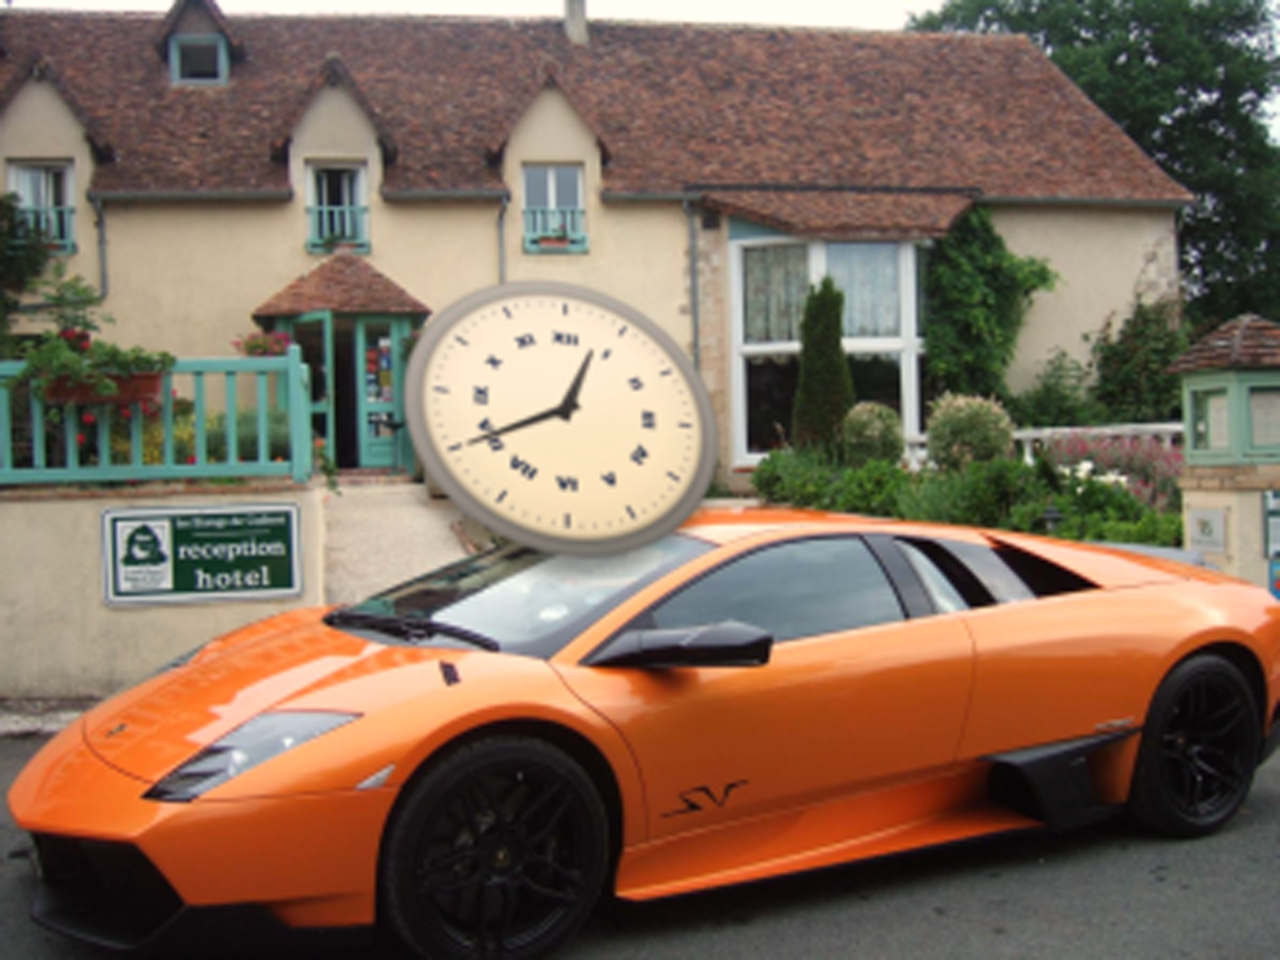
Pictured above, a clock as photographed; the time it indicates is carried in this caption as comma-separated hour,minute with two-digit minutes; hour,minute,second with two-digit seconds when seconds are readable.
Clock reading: 12,40
